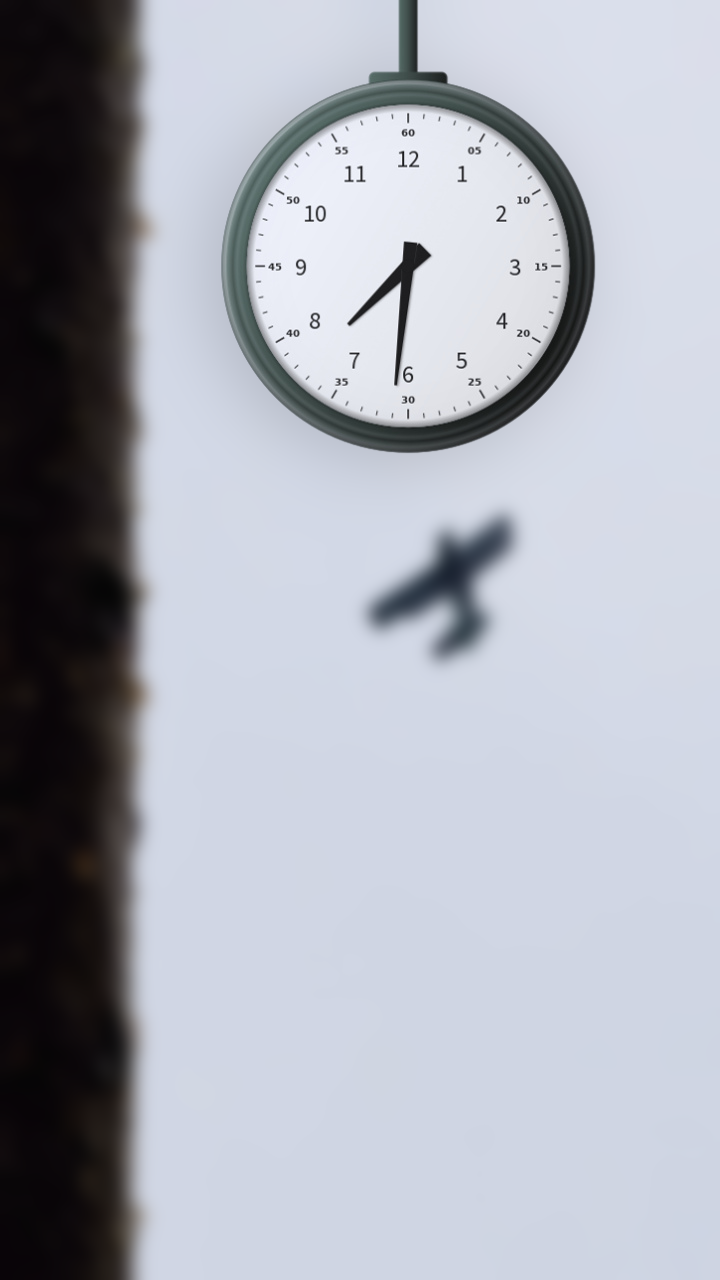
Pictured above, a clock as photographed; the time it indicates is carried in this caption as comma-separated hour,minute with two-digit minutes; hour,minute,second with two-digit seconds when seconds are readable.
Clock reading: 7,31
